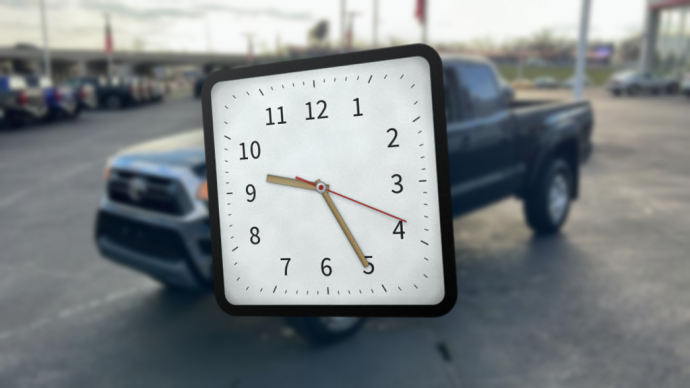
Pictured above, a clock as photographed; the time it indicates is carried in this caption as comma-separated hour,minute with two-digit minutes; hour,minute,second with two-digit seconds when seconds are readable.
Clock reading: 9,25,19
